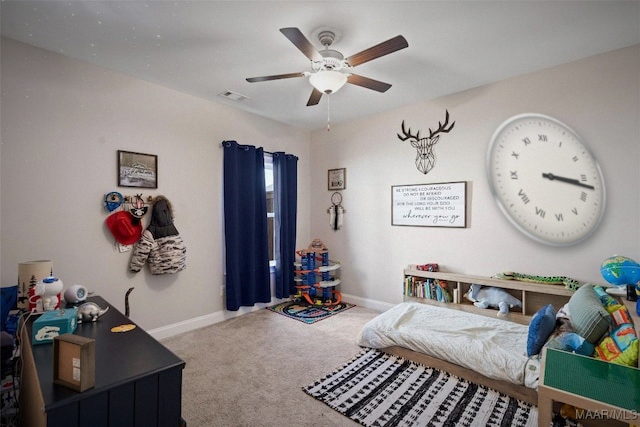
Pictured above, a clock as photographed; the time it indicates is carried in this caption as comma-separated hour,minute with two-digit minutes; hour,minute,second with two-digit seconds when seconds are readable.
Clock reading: 3,17
